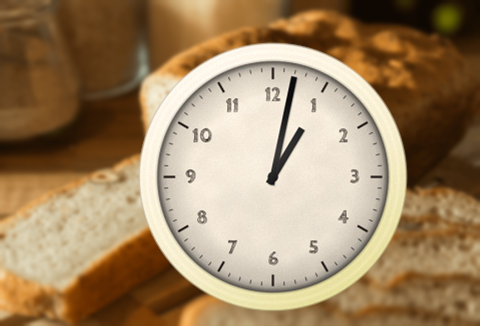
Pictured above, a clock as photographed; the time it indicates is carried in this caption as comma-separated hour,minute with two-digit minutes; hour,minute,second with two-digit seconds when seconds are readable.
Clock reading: 1,02
